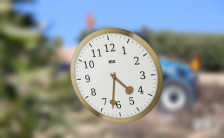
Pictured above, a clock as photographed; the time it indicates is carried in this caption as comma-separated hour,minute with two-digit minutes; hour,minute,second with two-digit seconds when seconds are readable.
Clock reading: 4,32
